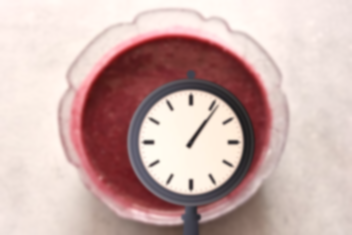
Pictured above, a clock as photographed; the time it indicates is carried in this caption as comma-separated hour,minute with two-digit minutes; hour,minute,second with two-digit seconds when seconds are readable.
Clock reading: 1,06
